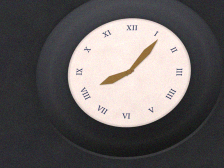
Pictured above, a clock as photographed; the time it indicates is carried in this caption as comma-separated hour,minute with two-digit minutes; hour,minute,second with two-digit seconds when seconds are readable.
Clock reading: 8,06
